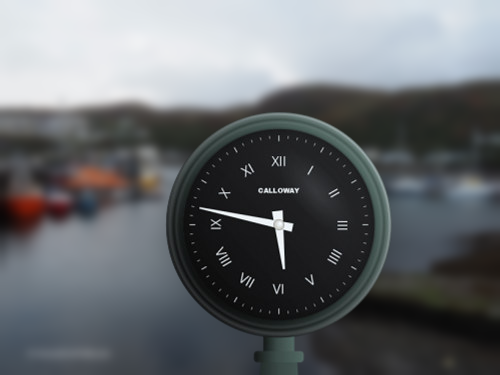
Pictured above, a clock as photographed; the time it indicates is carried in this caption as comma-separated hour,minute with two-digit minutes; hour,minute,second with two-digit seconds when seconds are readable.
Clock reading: 5,47
